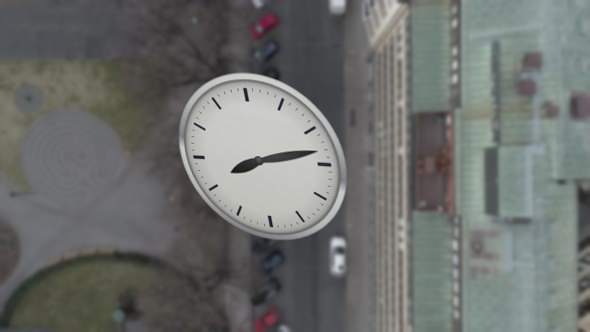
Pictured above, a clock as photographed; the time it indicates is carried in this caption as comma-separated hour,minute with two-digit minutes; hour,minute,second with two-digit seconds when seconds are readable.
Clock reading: 8,13
